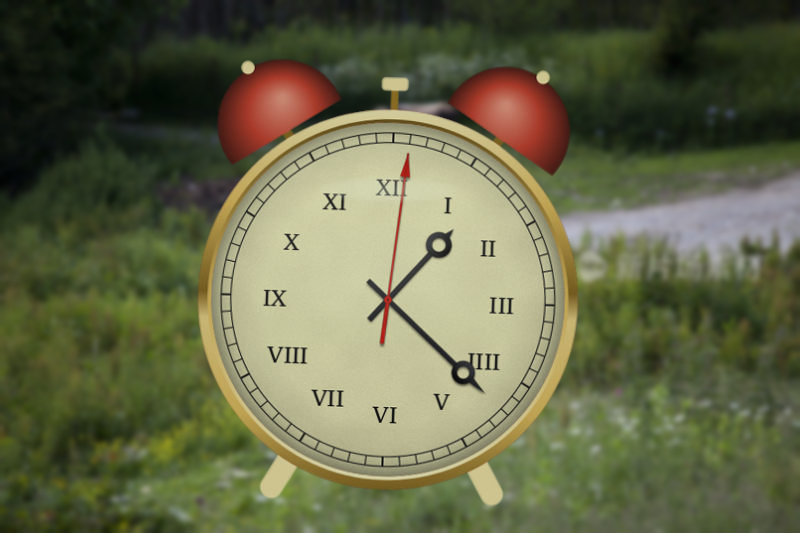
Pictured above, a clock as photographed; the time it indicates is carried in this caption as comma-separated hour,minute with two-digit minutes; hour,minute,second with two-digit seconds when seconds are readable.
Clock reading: 1,22,01
